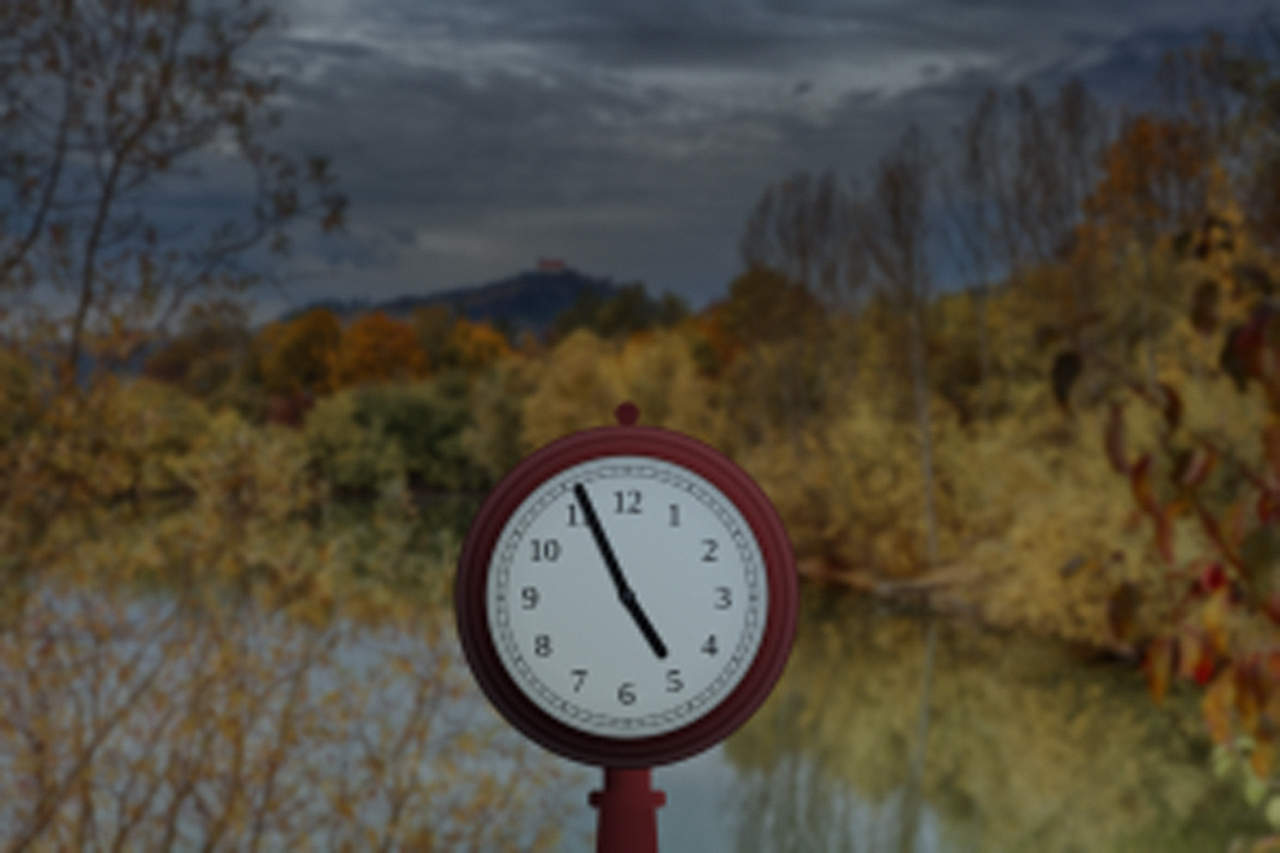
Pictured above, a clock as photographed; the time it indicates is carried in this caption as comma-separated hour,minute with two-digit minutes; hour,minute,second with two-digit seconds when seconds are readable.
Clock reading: 4,56
